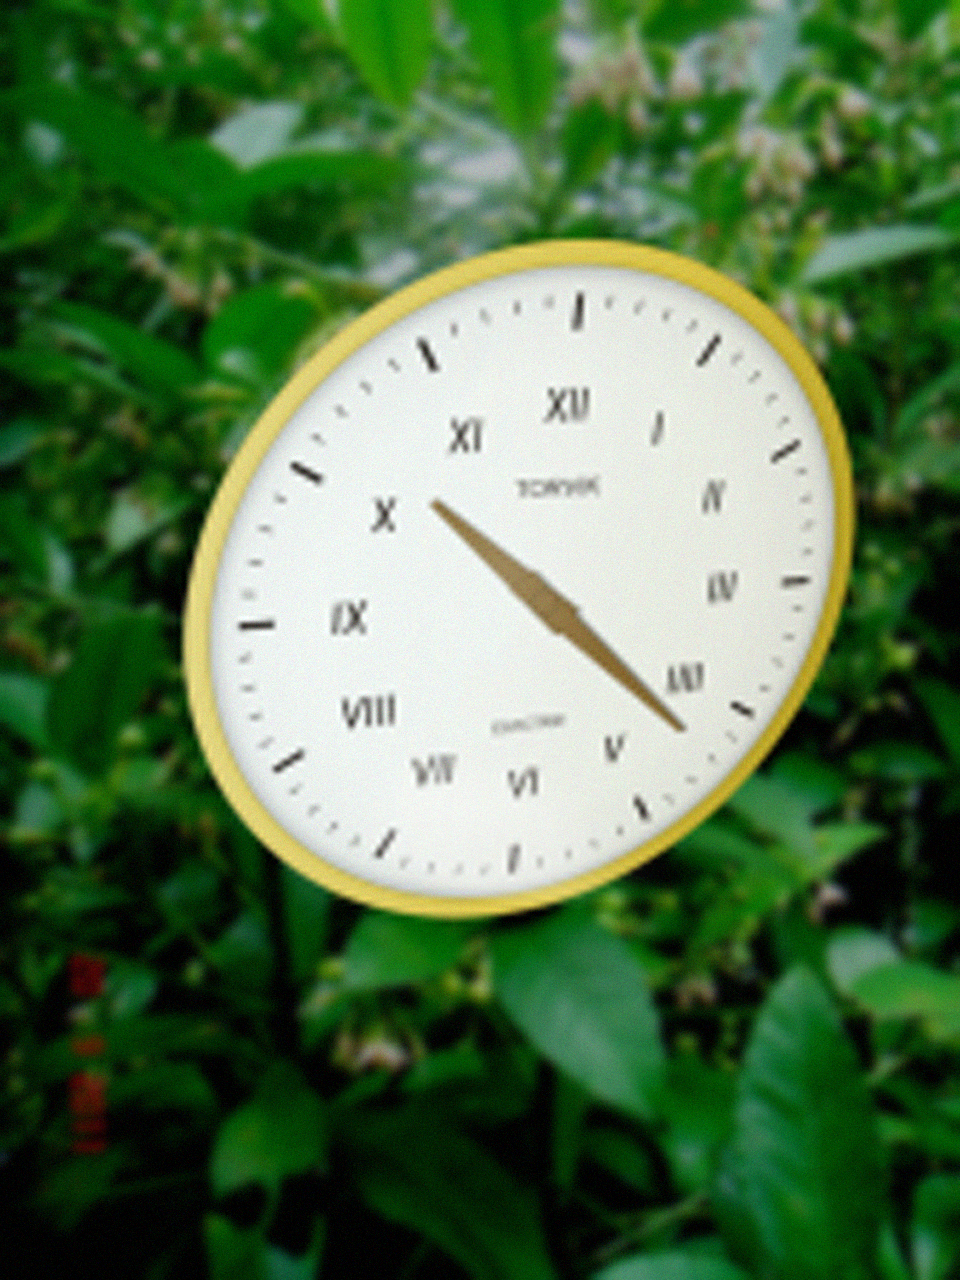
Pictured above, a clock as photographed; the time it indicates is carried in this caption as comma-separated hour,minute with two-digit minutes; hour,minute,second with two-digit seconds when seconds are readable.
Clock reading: 10,22
